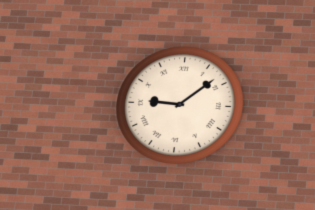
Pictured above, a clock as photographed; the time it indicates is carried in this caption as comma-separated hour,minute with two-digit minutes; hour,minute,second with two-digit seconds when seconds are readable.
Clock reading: 9,08
